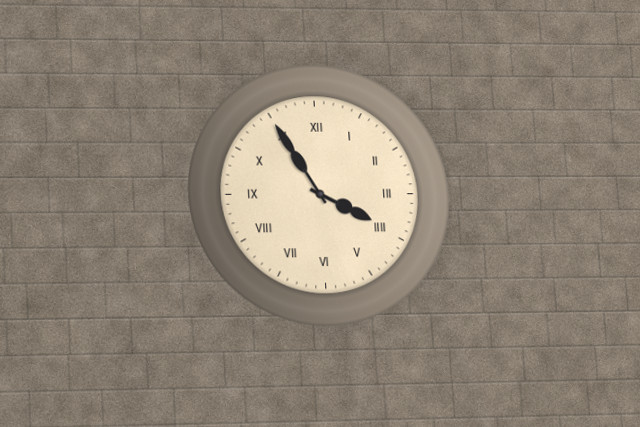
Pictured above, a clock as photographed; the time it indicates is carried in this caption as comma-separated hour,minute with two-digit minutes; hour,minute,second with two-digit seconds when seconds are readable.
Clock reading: 3,55
